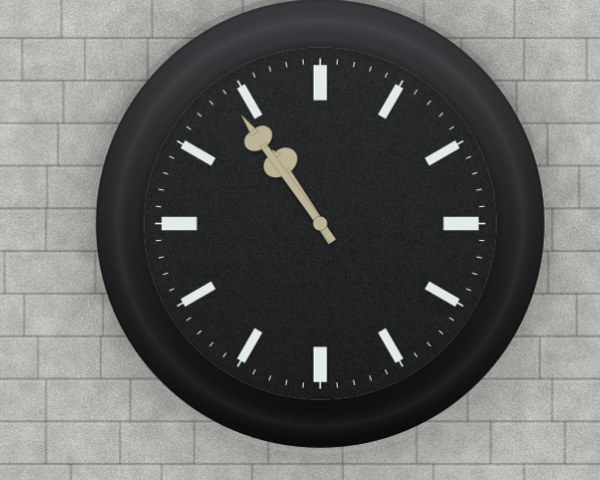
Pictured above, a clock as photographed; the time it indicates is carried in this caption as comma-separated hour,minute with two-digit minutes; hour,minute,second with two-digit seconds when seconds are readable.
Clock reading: 10,54
